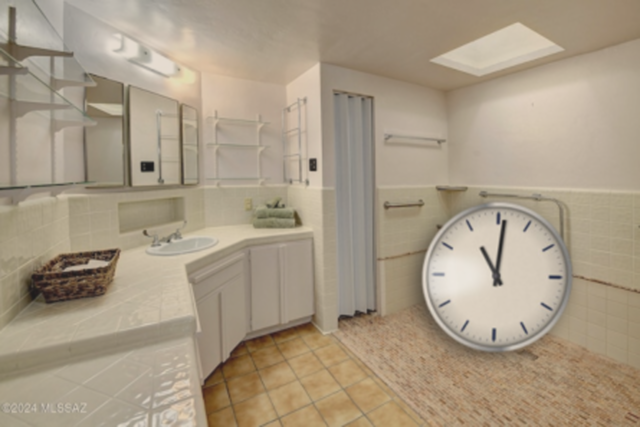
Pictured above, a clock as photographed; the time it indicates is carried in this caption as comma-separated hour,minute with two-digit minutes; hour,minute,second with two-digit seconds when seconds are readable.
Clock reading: 11,01
